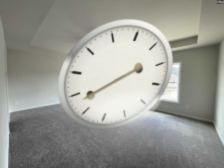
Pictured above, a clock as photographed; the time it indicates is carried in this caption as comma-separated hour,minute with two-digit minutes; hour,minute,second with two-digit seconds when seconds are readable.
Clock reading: 1,38
